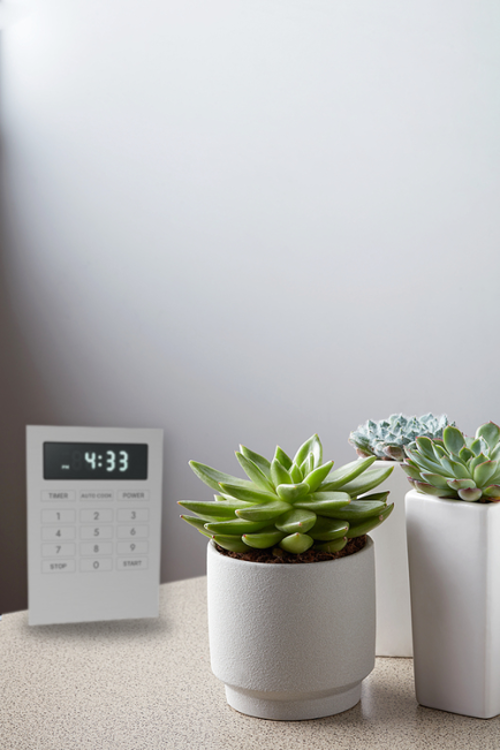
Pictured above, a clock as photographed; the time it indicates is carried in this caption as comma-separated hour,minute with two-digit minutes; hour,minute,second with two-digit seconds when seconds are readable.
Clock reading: 4,33
